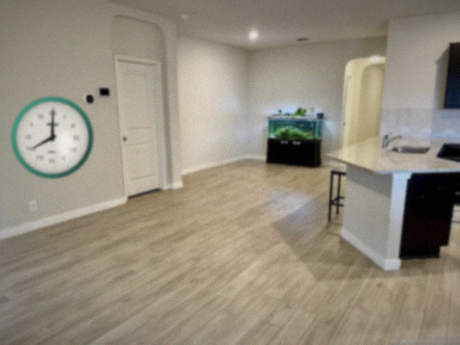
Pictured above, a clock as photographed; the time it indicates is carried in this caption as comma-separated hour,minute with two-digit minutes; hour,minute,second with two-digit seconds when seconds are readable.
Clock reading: 8,00
